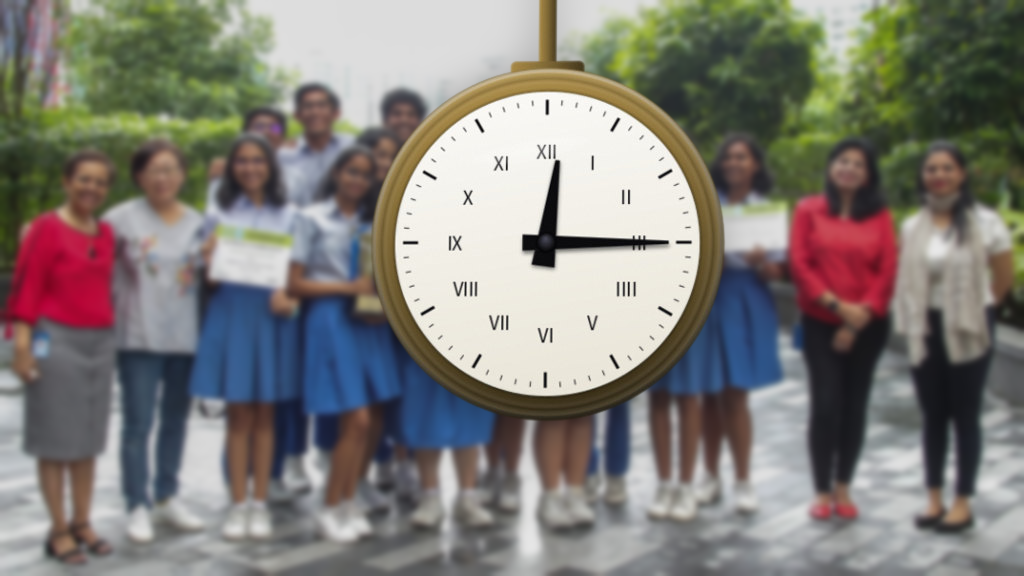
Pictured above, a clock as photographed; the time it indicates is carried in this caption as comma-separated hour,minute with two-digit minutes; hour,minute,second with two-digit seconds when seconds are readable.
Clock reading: 12,15
